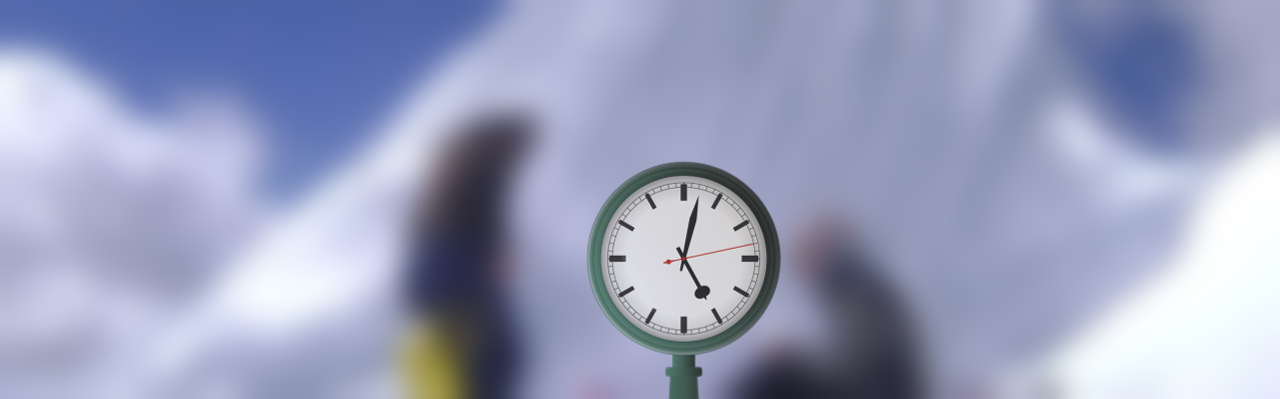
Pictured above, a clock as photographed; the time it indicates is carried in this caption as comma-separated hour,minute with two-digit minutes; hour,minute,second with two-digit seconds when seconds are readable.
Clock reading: 5,02,13
